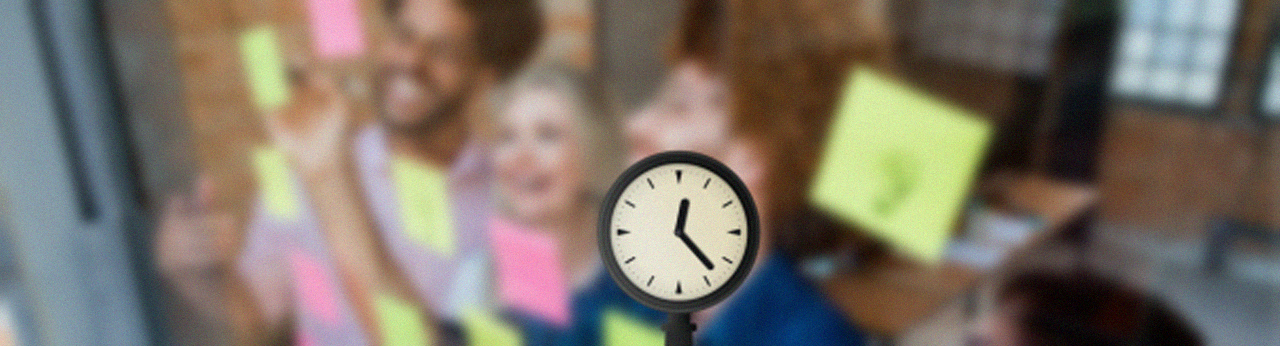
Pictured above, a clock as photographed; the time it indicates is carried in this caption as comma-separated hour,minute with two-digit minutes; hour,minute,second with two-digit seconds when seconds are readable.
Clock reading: 12,23
